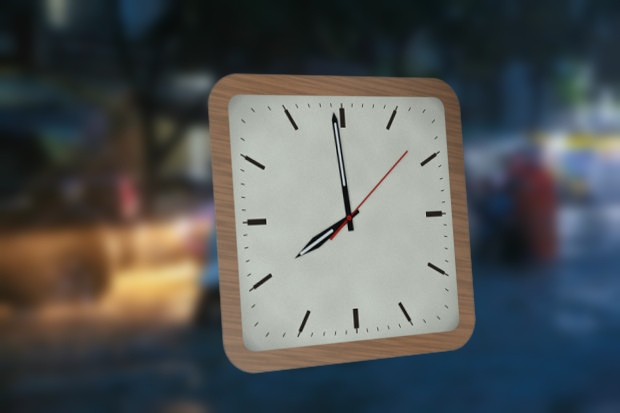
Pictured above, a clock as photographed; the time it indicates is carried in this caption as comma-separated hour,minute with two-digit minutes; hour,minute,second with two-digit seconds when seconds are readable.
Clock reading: 7,59,08
